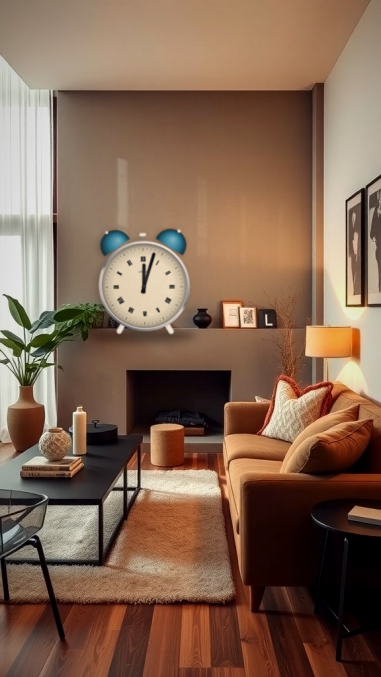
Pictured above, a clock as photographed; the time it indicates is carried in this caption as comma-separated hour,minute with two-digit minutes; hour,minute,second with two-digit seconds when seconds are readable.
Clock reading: 12,03
